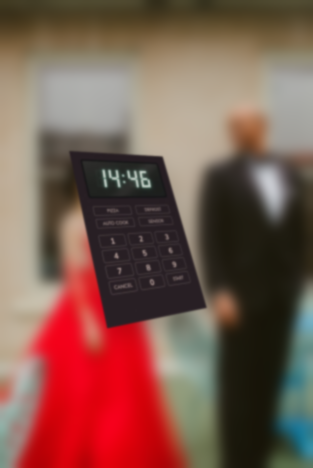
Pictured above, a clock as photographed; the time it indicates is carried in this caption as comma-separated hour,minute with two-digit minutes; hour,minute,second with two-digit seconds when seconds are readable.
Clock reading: 14,46
